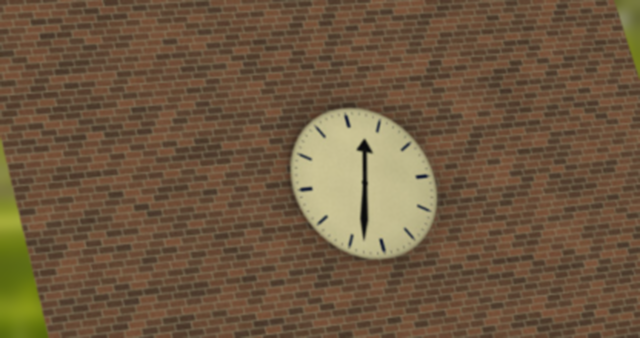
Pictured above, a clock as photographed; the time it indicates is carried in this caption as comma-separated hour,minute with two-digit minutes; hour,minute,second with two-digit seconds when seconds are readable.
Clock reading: 12,33
